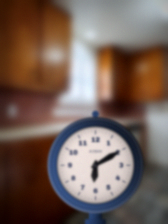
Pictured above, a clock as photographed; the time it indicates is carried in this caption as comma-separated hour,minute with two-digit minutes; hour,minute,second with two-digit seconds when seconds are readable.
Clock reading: 6,10
